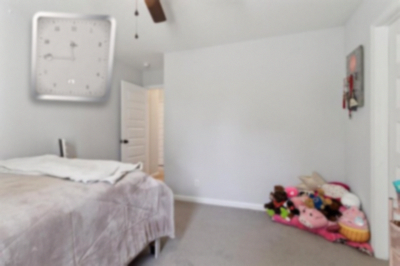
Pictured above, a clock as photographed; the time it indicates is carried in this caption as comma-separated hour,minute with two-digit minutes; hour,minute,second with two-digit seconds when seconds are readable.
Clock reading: 11,45
